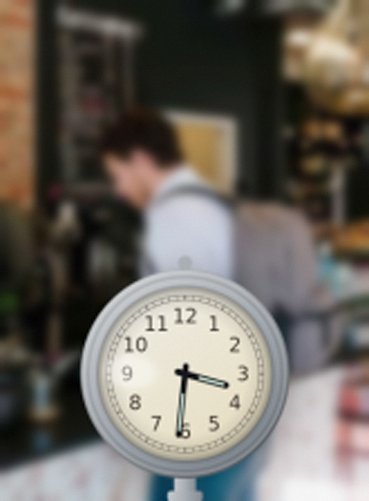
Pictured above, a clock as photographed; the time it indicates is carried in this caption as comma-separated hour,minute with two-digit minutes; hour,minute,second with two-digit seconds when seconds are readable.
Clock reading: 3,31
